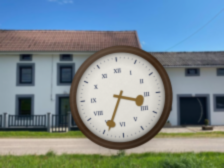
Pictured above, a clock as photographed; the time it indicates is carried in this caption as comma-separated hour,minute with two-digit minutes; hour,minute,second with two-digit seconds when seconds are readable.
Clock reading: 3,34
